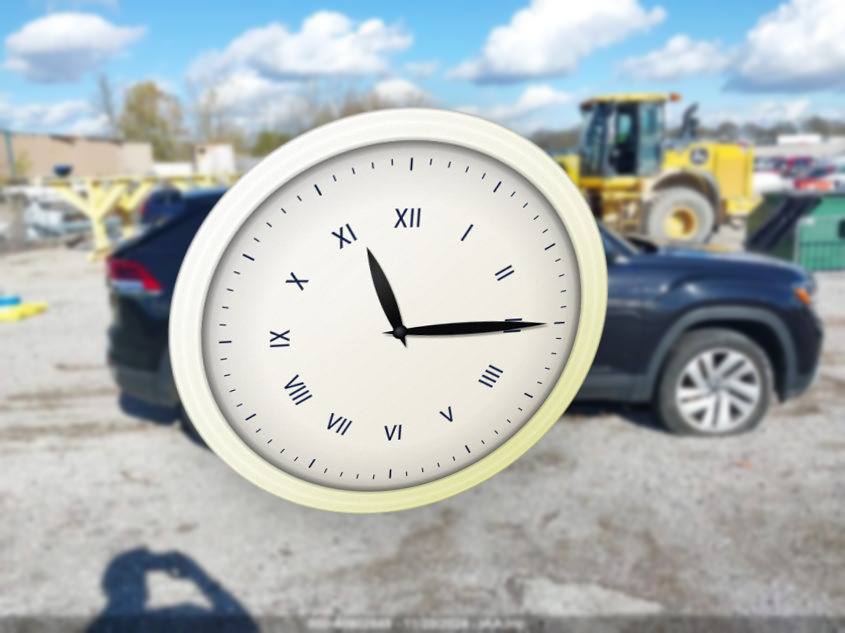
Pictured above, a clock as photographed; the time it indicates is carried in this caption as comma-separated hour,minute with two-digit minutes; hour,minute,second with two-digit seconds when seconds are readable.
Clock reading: 11,15
